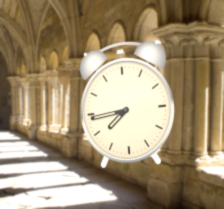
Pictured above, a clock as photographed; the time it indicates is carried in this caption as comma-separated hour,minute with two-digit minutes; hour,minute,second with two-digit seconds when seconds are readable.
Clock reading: 7,44
